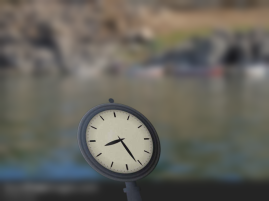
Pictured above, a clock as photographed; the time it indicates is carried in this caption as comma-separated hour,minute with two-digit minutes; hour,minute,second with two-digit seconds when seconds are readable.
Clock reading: 8,26
